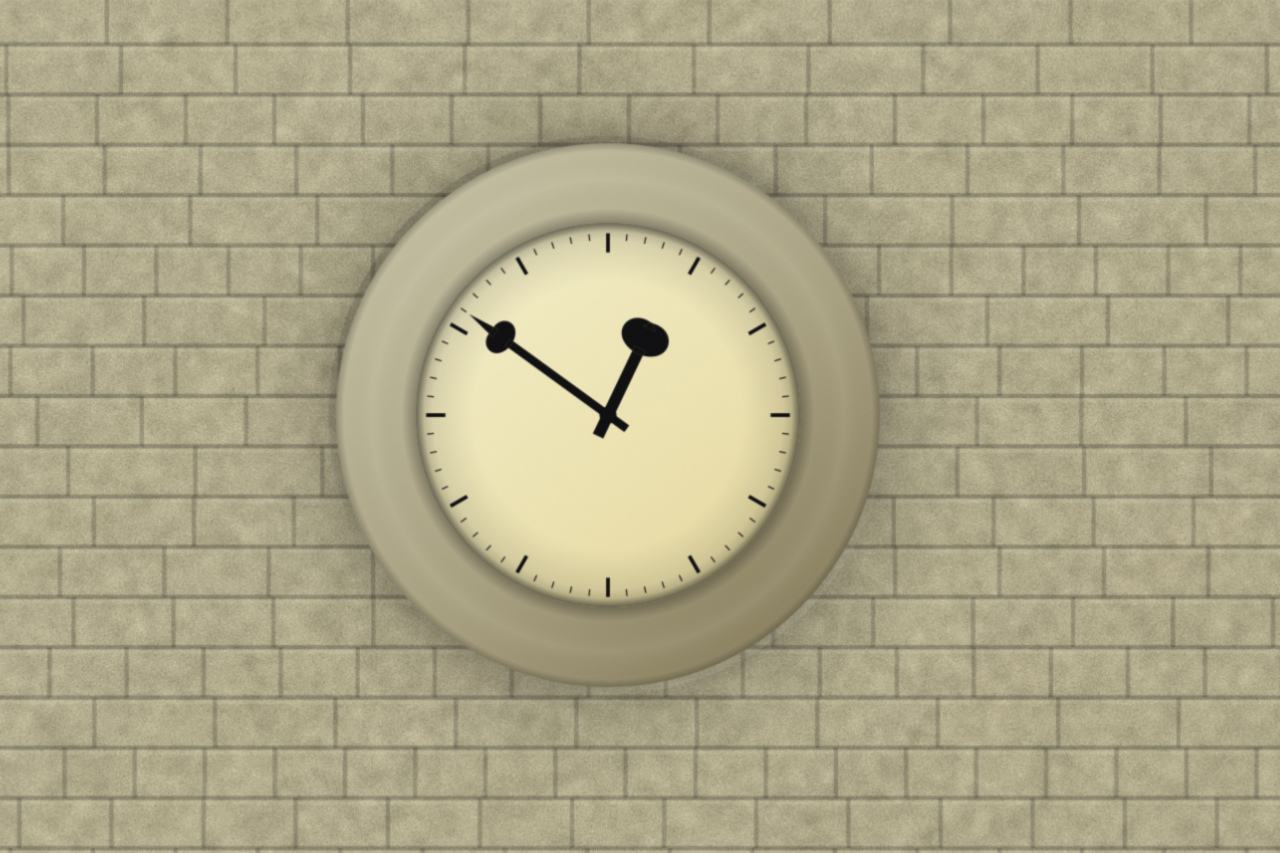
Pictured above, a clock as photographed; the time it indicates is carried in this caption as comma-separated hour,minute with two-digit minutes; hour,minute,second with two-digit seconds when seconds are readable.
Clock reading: 12,51
